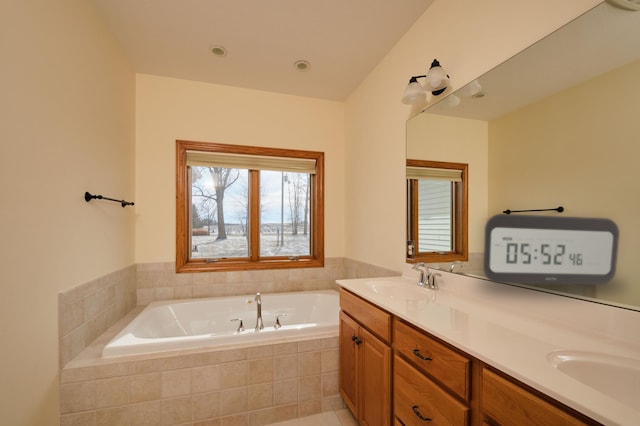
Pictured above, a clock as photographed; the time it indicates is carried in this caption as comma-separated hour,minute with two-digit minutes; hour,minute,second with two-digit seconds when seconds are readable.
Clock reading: 5,52,46
